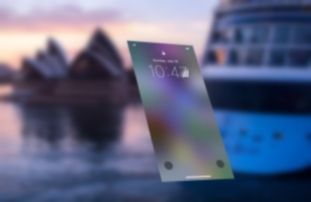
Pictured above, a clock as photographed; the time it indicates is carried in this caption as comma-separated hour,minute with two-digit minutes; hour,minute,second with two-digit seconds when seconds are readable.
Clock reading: 10,47
